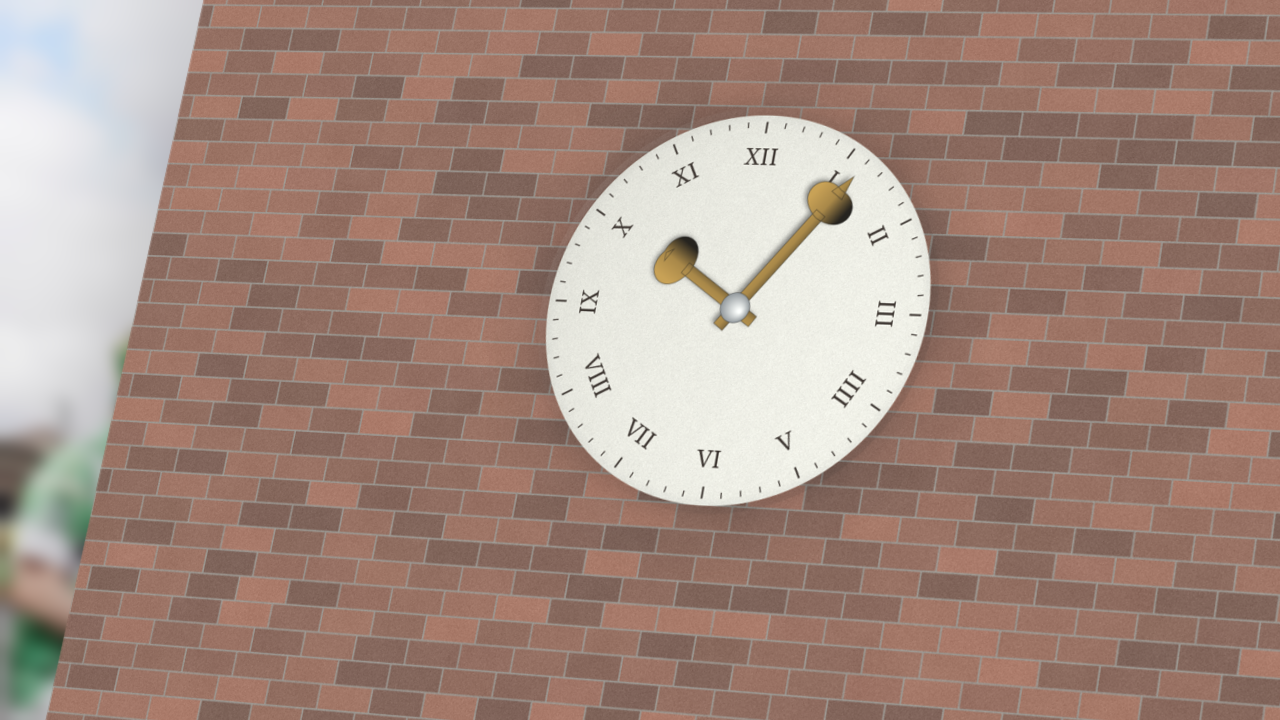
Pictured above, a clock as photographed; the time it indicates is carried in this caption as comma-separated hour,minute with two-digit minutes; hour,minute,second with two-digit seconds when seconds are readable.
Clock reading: 10,06
